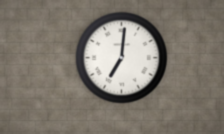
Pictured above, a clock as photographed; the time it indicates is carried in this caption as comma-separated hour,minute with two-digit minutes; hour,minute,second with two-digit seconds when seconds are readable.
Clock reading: 7,01
